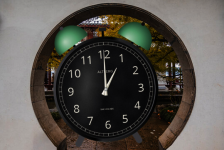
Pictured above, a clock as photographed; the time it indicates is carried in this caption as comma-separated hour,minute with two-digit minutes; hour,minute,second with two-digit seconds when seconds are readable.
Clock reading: 1,00
